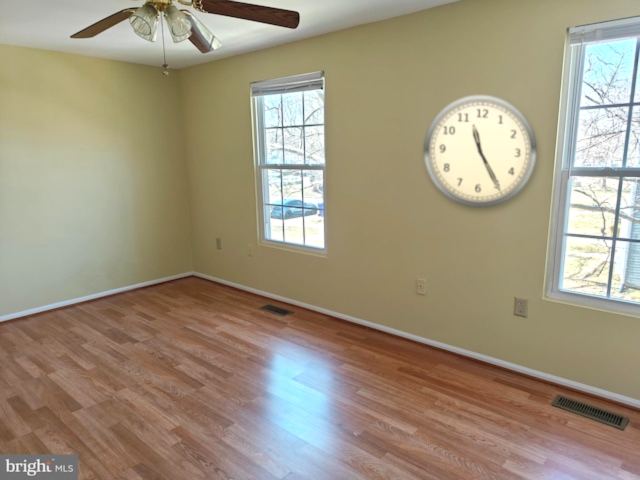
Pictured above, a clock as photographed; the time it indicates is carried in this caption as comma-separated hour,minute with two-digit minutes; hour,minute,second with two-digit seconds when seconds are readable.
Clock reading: 11,25
